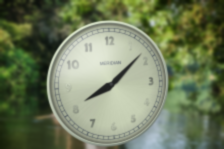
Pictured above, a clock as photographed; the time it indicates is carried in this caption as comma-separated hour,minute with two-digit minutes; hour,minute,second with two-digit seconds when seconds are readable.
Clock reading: 8,08
